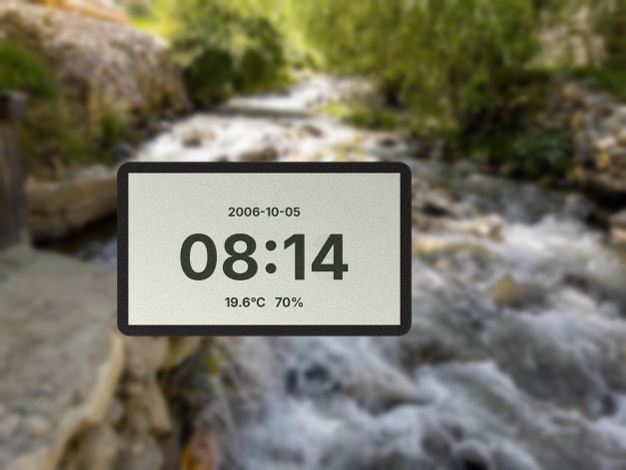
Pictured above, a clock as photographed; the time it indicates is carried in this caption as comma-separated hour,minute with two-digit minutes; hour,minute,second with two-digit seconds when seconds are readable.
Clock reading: 8,14
